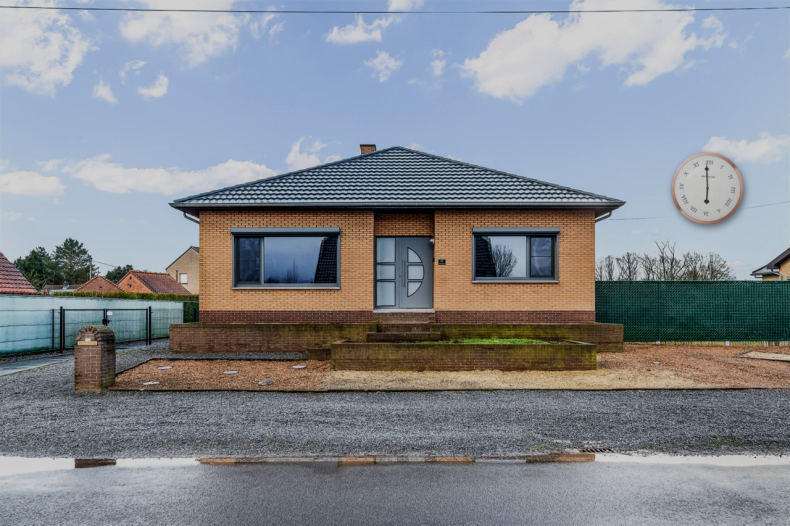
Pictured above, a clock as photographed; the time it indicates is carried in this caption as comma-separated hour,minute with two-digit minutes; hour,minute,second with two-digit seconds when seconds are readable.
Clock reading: 5,59
